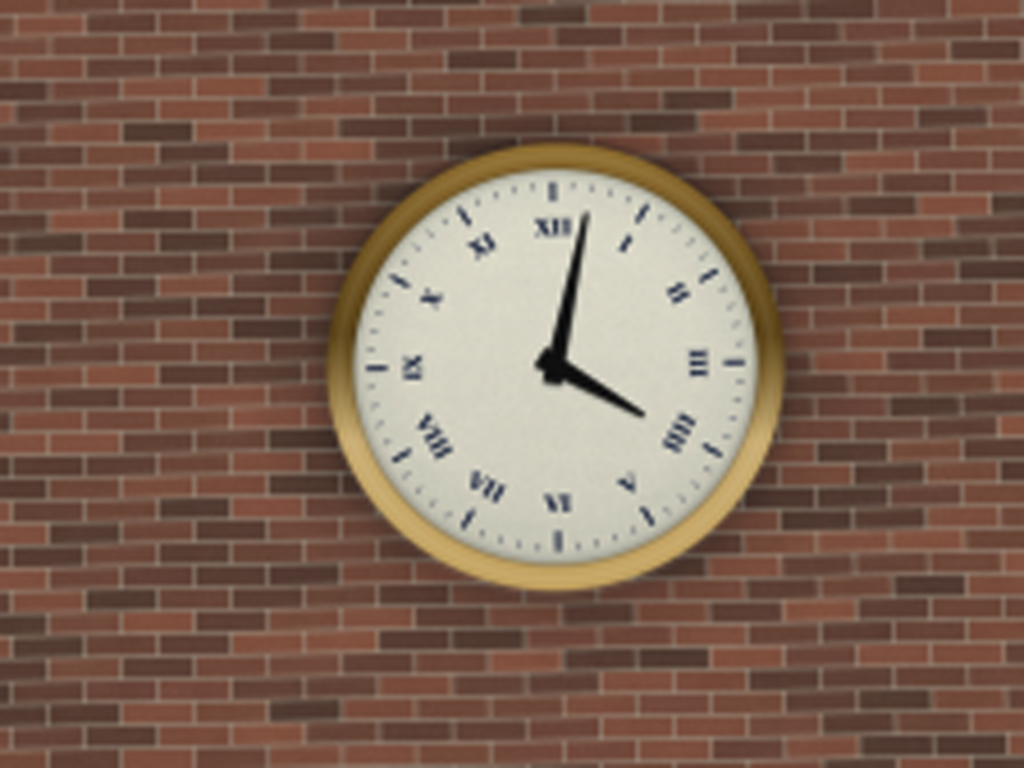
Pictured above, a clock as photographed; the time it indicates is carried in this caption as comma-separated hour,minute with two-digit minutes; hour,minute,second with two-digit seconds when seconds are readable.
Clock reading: 4,02
